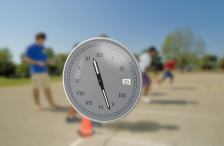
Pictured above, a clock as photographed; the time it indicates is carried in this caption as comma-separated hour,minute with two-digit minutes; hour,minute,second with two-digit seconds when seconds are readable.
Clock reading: 11,27
